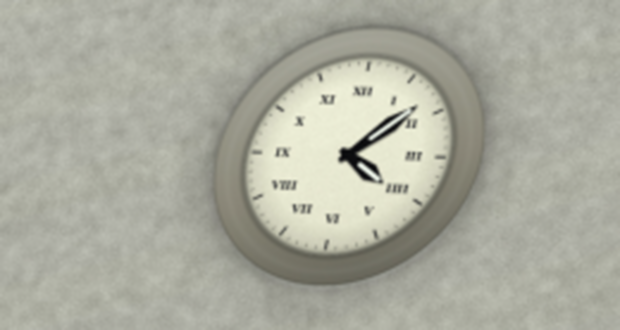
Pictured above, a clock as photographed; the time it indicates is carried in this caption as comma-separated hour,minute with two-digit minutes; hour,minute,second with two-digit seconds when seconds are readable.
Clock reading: 4,08
